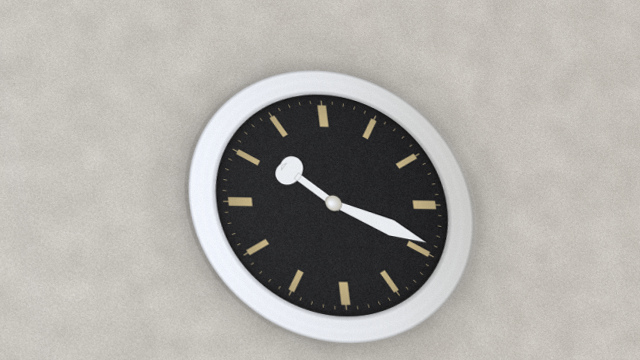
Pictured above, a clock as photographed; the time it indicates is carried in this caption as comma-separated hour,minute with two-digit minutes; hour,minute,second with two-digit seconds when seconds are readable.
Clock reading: 10,19
